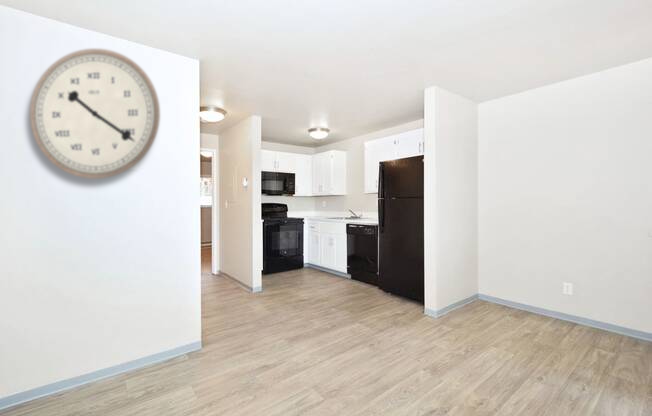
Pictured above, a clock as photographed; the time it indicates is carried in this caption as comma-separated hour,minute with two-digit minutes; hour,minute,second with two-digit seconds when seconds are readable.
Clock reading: 10,21
